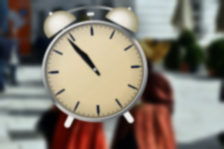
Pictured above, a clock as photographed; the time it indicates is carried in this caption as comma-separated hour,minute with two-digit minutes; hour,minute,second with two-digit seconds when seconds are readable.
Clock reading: 10,54
